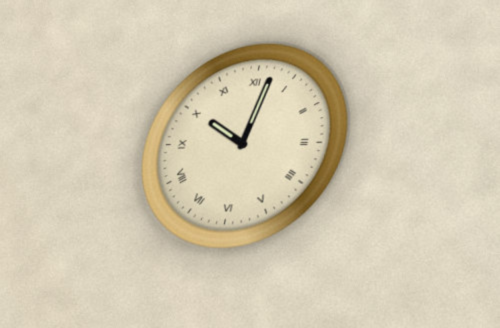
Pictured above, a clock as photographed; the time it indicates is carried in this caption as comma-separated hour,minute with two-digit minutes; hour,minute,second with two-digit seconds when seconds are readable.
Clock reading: 10,02
